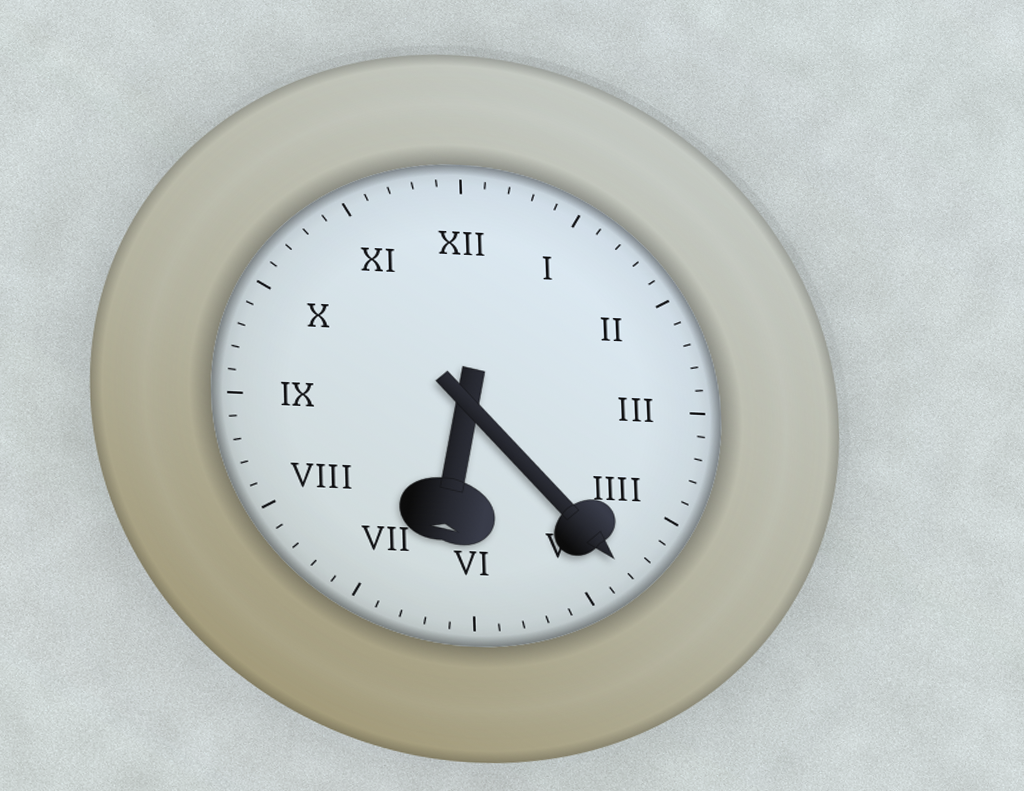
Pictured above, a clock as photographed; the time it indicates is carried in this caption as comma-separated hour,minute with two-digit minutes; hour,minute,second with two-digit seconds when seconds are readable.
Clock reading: 6,23
